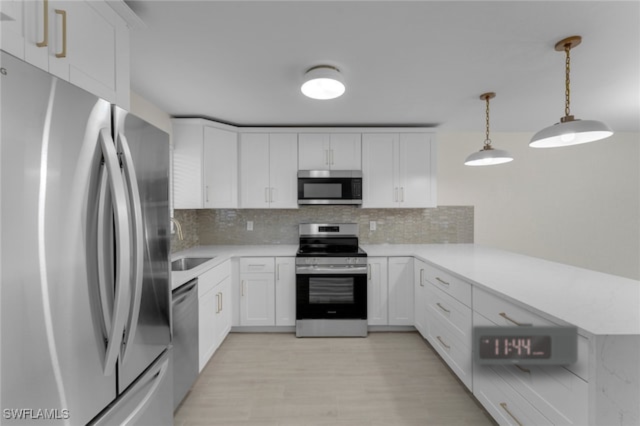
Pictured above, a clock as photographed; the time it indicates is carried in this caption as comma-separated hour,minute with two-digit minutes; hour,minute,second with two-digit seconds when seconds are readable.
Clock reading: 11,44
